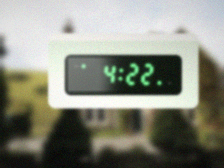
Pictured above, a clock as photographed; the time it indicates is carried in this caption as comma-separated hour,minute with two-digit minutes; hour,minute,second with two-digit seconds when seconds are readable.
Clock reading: 4,22
